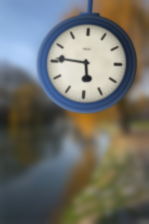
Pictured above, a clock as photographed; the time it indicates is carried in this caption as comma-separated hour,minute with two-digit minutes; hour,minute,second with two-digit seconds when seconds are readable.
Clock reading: 5,46
